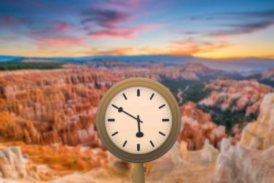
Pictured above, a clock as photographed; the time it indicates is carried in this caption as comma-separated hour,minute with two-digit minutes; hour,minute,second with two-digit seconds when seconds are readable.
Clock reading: 5,50
